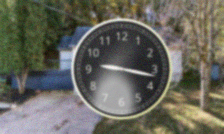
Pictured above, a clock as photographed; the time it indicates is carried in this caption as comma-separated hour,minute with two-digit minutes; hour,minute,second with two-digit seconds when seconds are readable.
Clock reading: 9,17
